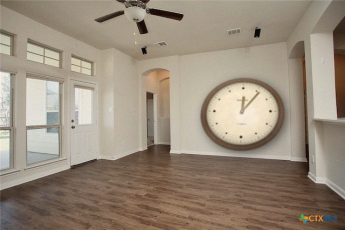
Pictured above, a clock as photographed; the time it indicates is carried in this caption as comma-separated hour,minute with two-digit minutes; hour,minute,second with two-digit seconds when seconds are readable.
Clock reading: 12,06
